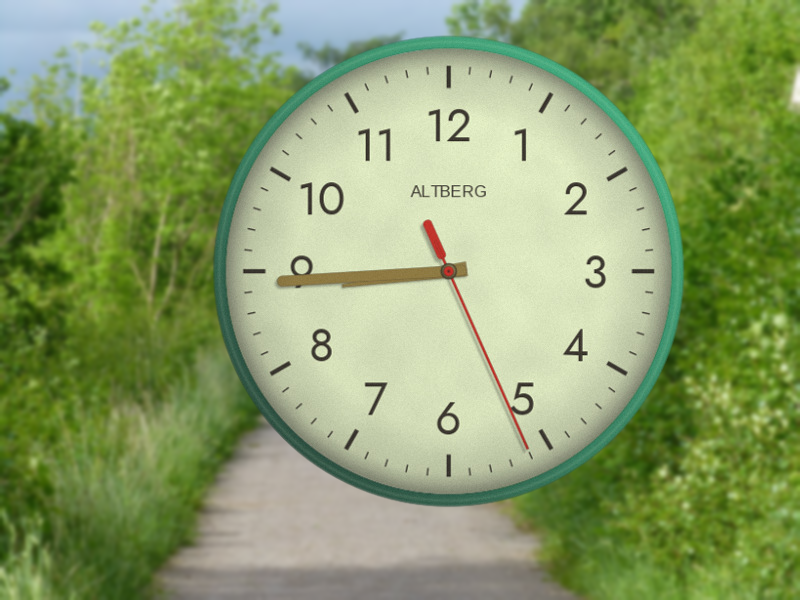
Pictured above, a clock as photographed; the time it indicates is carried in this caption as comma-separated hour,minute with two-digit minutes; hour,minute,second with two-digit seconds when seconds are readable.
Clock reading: 8,44,26
